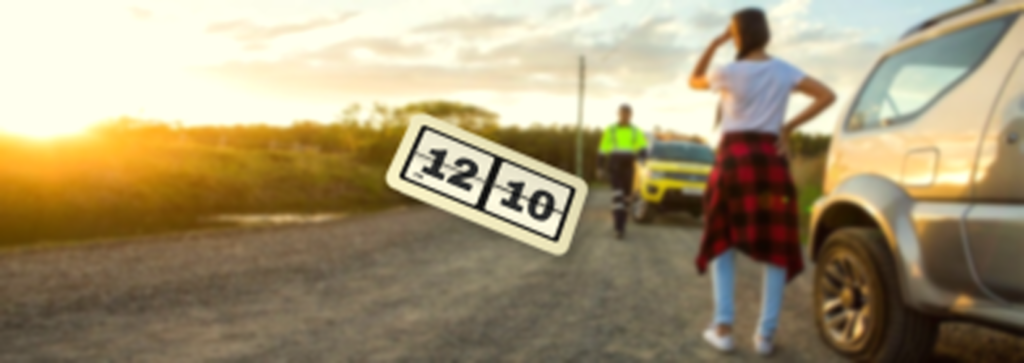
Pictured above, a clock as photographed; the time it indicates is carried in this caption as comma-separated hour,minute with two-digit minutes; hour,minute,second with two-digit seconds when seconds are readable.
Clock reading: 12,10
